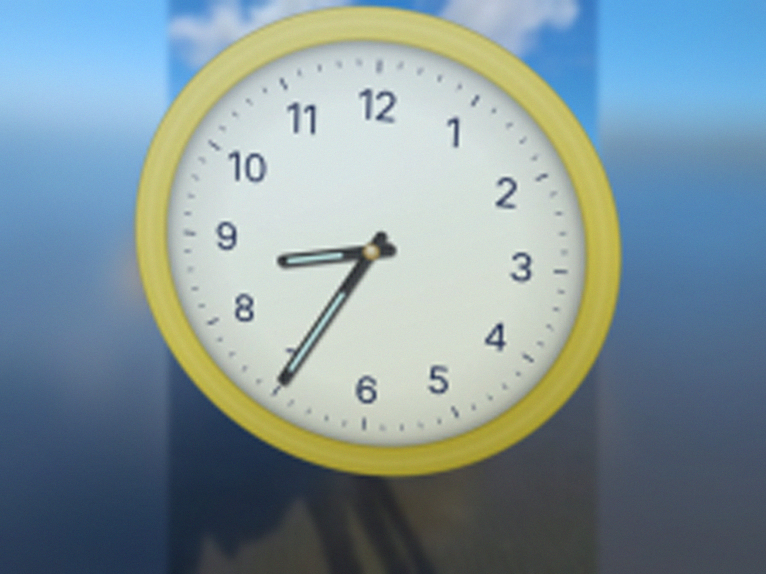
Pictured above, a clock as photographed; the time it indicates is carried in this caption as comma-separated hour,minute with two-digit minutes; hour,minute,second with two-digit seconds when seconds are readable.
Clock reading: 8,35
